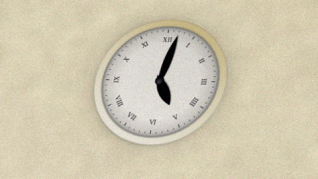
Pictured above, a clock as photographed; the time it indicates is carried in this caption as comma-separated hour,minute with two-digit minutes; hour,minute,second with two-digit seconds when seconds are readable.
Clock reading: 5,02
